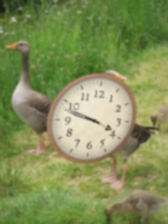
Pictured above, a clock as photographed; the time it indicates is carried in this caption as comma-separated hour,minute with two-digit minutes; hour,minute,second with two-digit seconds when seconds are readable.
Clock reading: 3,48
